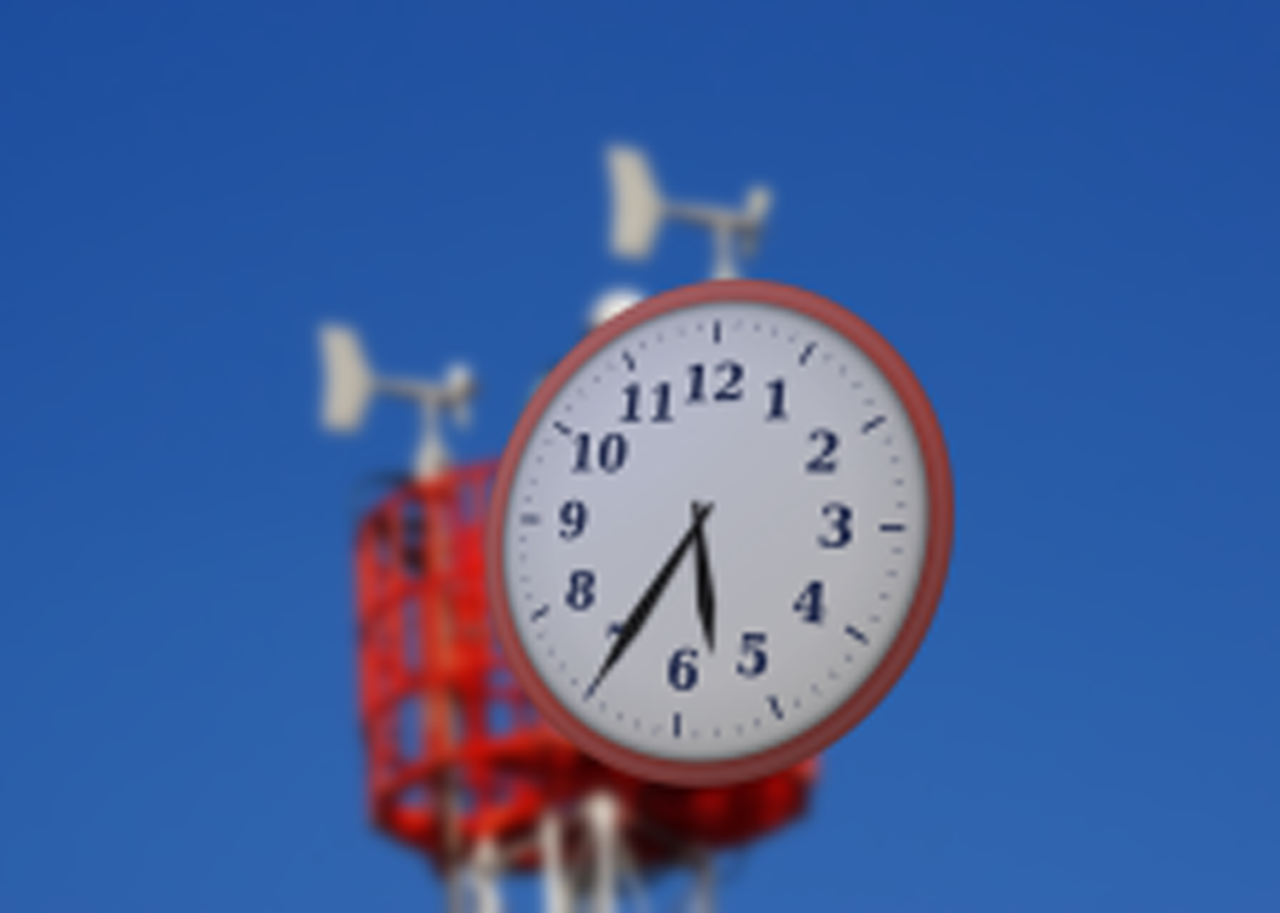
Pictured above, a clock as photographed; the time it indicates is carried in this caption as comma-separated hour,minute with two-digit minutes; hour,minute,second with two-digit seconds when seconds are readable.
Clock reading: 5,35
